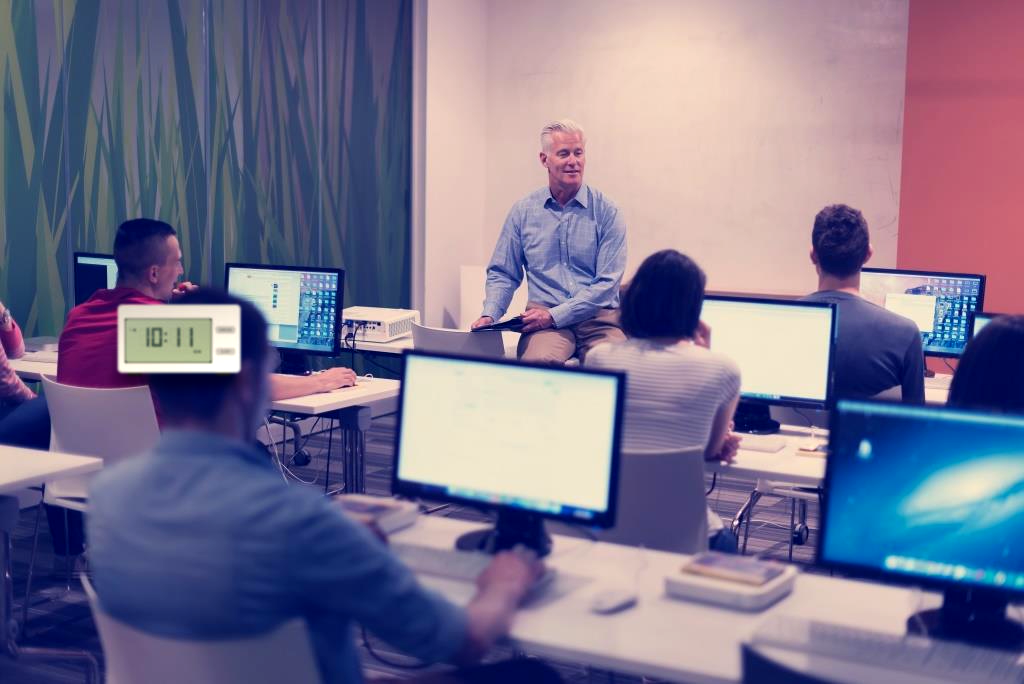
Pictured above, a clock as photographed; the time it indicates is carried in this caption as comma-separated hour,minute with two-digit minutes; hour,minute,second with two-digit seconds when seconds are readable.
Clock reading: 10,11
